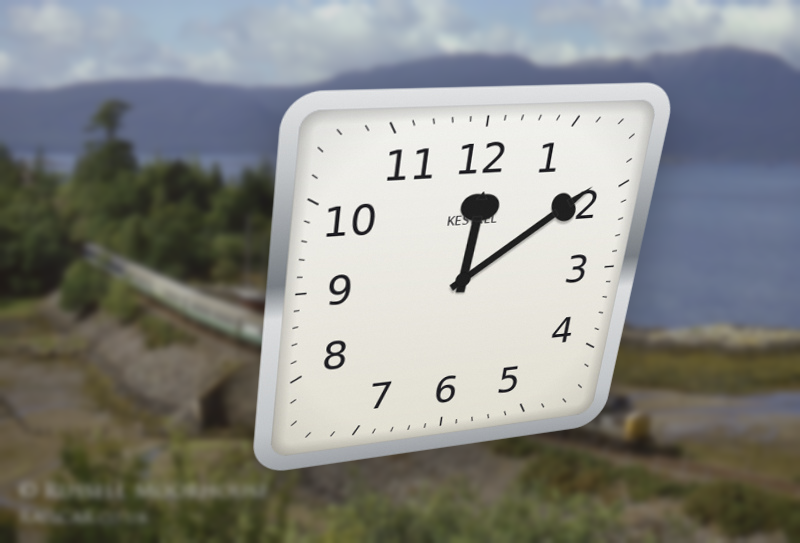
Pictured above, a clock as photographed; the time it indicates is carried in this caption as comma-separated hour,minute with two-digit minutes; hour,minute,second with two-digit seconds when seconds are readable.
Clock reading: 12,09
